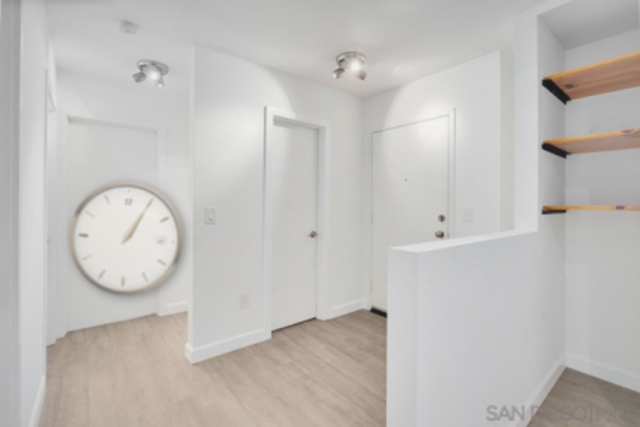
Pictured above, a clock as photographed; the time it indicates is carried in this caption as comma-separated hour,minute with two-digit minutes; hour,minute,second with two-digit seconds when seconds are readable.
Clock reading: 1,05
